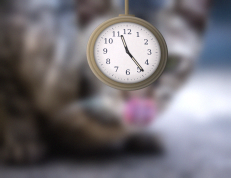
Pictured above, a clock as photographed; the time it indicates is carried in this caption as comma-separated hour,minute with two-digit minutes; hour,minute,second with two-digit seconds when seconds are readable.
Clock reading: 11,24
